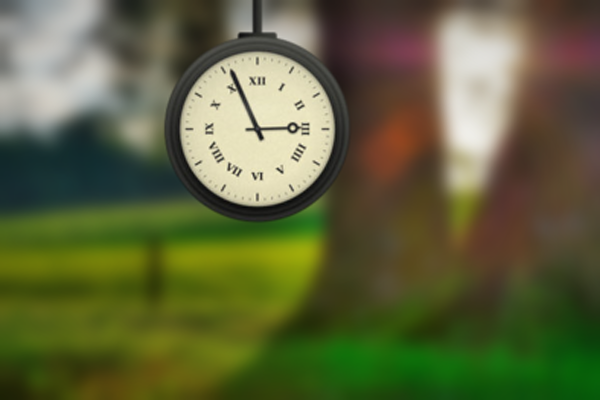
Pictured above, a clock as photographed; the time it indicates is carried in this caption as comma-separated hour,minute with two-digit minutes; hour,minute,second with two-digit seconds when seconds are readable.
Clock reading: 2,56
